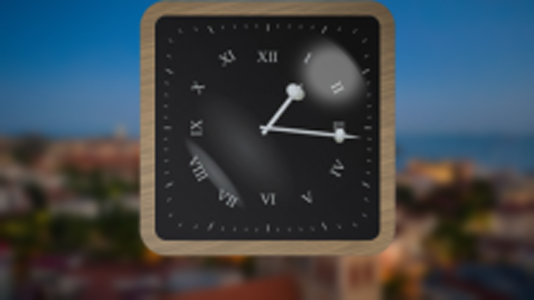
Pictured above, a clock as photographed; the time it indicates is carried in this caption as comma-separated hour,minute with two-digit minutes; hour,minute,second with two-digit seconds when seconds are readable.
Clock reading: 1,16
